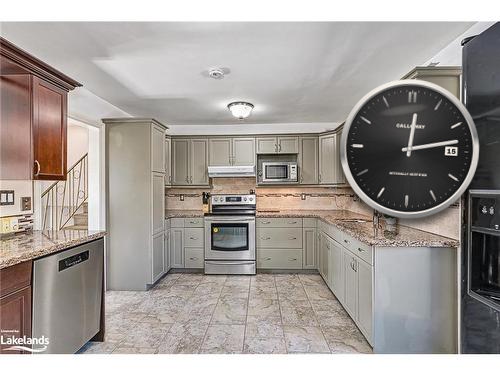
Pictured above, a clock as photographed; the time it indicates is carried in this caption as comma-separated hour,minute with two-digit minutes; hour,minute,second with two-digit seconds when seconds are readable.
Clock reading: 12,13
